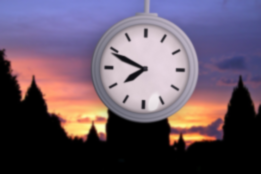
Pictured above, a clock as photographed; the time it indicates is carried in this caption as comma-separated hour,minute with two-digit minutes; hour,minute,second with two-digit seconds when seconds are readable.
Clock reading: 7,49
